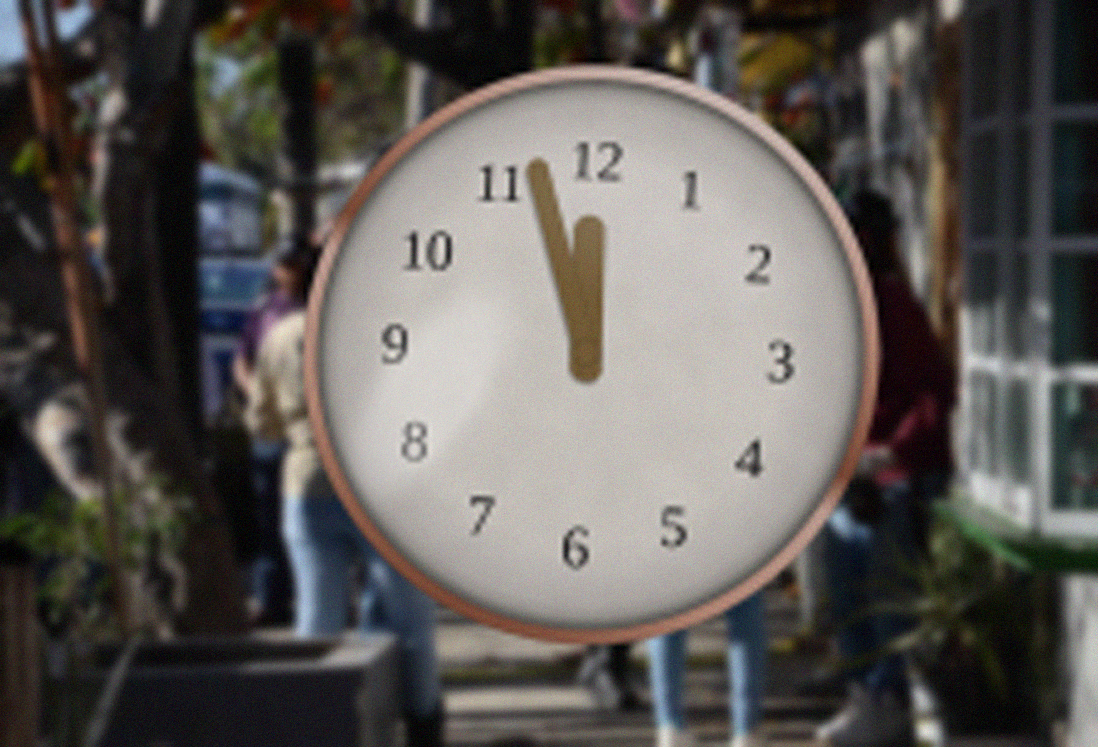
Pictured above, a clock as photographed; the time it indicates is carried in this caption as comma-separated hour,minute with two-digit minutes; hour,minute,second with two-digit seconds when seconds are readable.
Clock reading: 11,57
